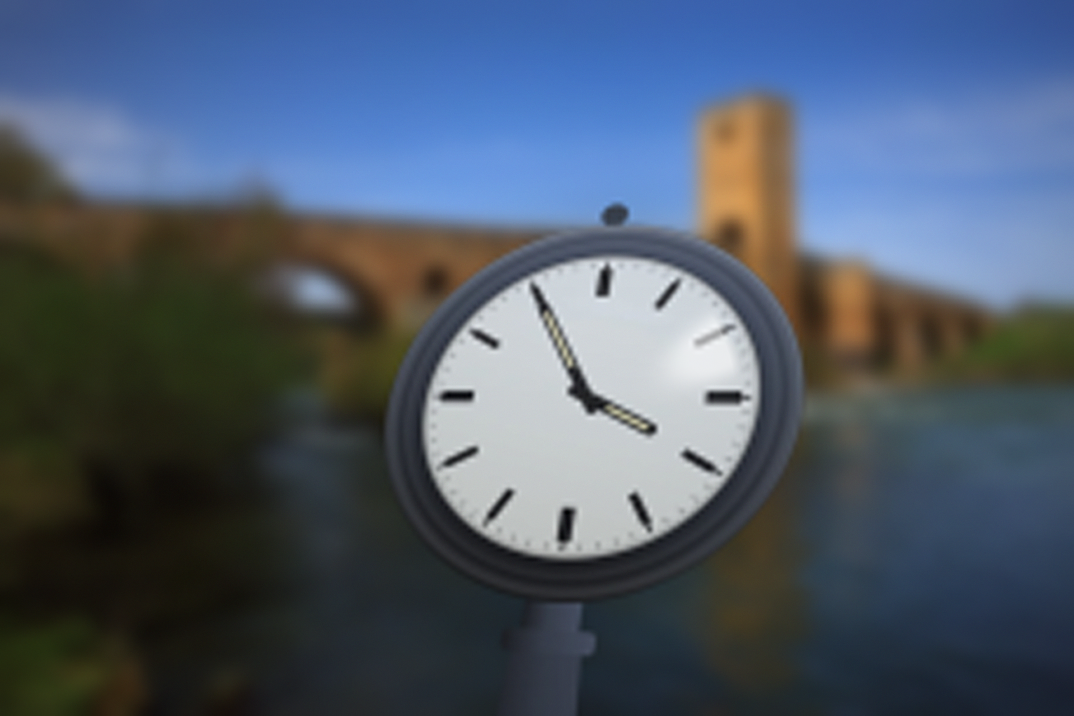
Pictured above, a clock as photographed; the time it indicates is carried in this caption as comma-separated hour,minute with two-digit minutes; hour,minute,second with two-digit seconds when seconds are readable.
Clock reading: 3,55
